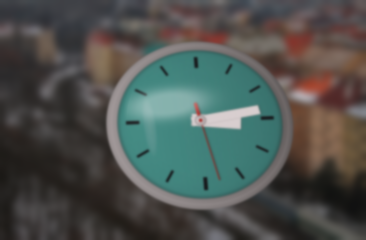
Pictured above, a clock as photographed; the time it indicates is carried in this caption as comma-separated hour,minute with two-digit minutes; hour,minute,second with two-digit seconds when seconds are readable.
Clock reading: 3,13,28
